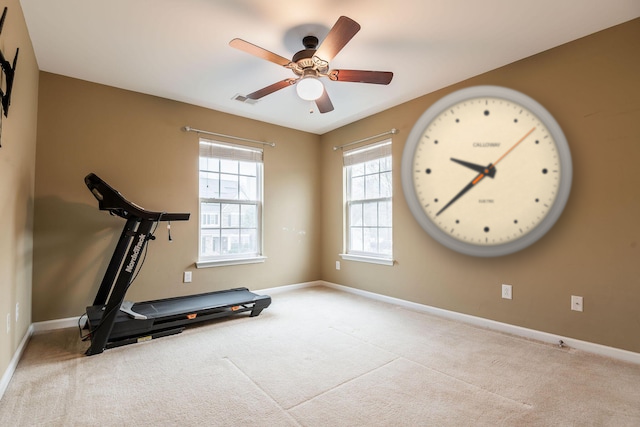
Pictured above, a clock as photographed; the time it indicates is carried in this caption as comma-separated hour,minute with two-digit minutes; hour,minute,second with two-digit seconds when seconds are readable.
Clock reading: 9,38,08
